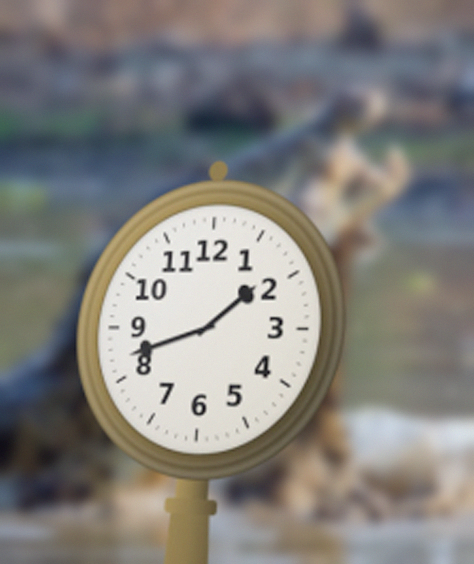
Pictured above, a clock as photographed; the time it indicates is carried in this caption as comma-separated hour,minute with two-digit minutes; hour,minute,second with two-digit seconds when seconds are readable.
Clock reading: 1,42
